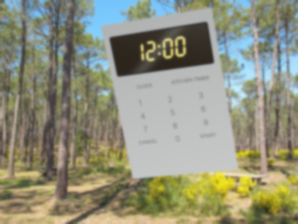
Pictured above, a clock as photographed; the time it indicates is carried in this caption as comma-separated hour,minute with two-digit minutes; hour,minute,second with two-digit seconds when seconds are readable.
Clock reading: 12,00
